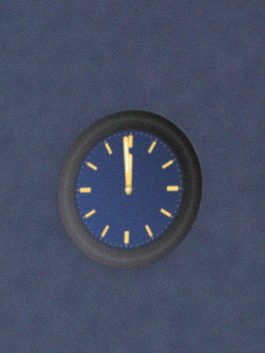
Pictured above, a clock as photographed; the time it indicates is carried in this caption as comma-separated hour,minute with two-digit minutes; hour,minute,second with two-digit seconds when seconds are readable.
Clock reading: 11,59
